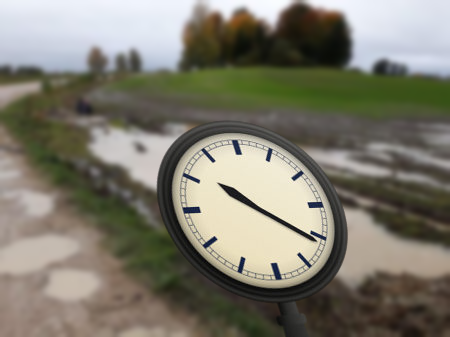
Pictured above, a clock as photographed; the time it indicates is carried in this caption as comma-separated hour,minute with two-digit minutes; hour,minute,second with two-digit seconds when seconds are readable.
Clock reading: 10,21
